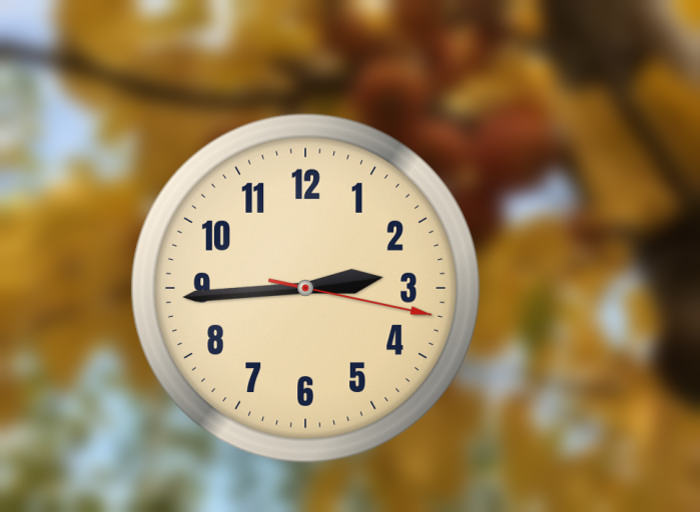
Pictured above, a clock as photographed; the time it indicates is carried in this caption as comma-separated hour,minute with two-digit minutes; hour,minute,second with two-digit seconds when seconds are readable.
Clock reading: 2,44,17
